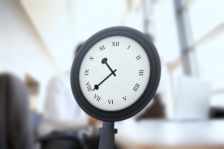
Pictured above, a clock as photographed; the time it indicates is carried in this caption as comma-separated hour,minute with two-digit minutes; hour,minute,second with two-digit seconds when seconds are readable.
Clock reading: 10,38
